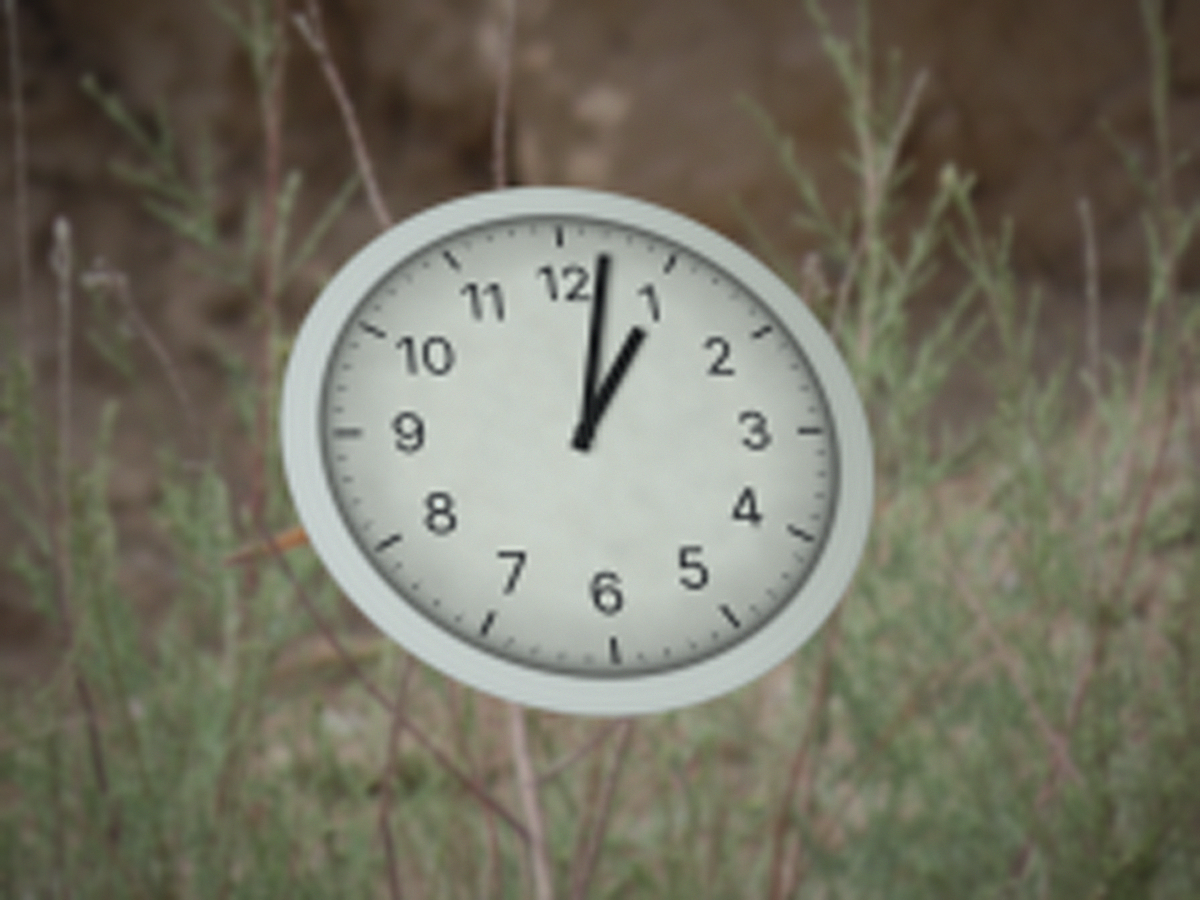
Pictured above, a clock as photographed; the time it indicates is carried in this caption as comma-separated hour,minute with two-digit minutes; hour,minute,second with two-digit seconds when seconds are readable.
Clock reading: 1,02
